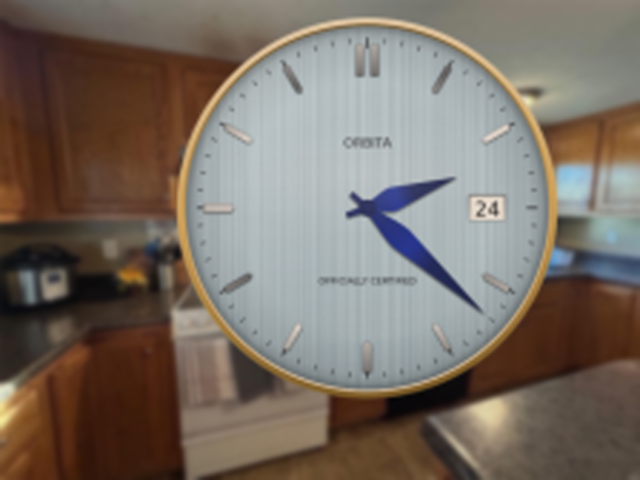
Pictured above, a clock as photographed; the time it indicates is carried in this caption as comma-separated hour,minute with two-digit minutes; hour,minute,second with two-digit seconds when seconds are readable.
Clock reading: 2,22
